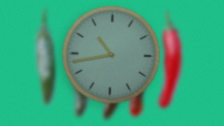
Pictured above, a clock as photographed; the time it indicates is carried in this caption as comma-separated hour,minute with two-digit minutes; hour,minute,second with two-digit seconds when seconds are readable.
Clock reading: 10,43
